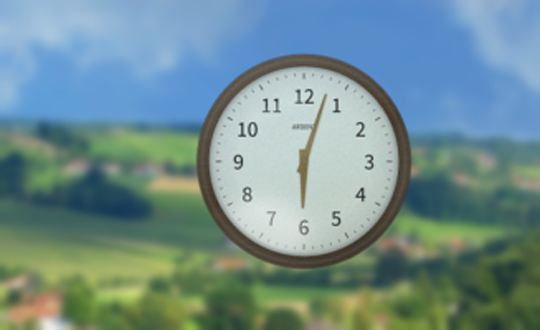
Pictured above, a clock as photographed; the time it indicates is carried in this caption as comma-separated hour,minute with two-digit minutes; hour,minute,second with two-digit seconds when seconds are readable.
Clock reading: 6,03
